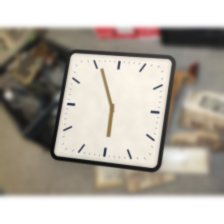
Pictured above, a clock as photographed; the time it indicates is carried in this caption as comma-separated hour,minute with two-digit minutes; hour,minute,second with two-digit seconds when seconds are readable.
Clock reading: 5,56
